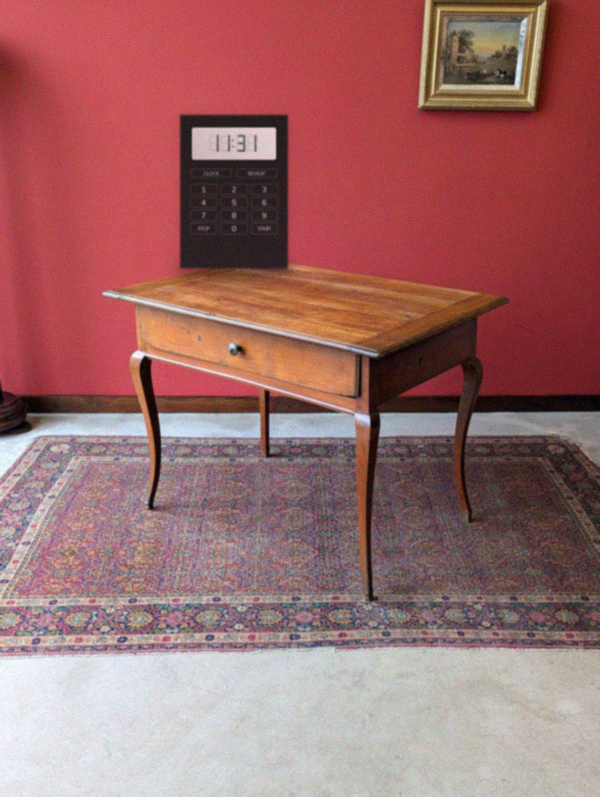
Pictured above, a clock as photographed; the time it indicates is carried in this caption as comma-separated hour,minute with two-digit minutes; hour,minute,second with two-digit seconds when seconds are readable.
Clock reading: 11,31
